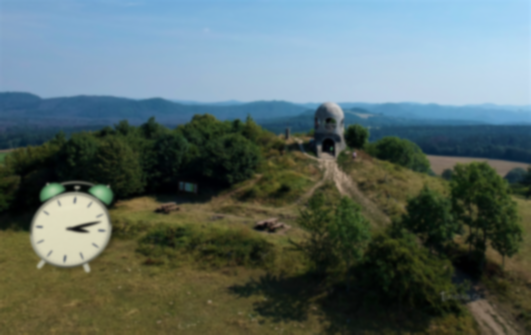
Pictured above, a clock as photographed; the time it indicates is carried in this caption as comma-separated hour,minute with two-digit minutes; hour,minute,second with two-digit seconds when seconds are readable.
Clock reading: 3,12
